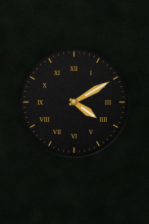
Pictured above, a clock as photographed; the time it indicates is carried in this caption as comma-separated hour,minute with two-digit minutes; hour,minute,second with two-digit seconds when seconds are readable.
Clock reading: 4,10
